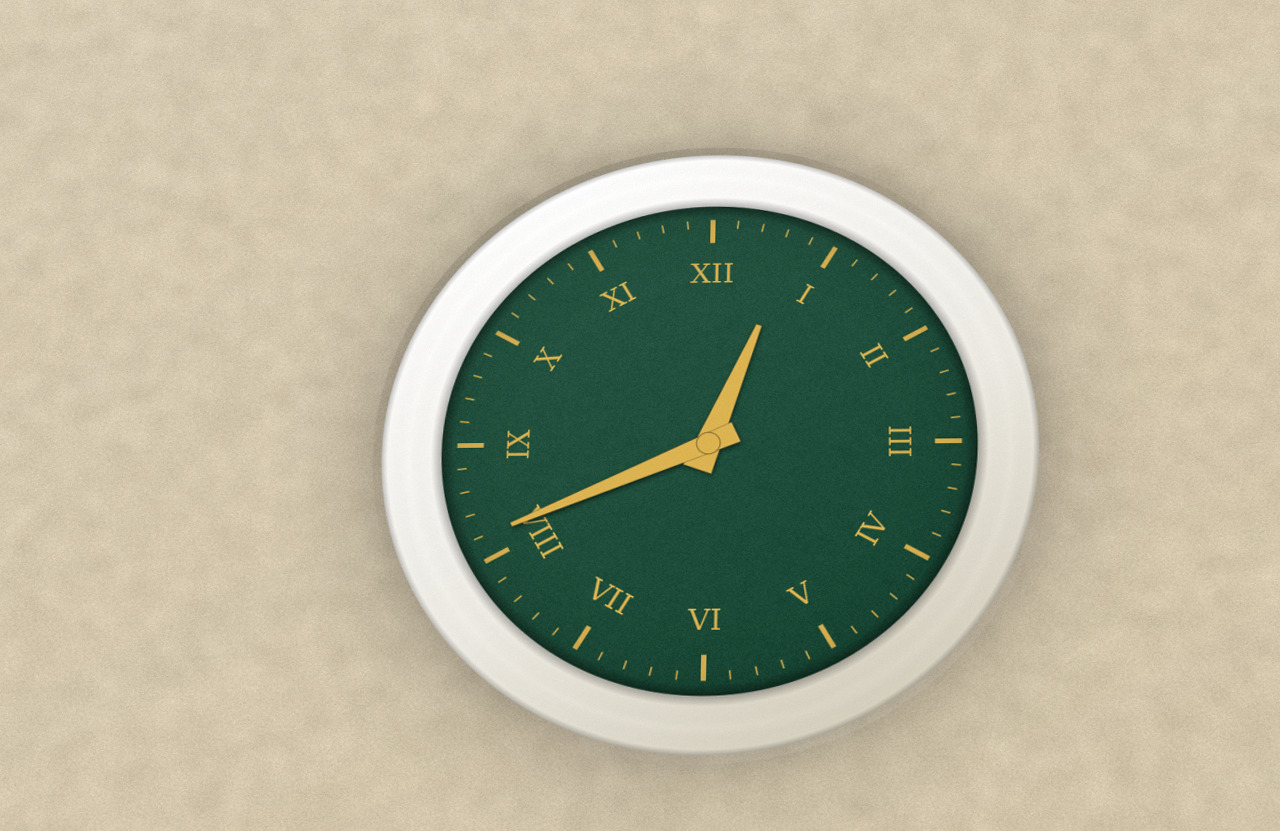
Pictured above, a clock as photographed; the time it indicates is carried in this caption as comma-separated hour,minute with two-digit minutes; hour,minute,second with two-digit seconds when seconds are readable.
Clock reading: 12,41
